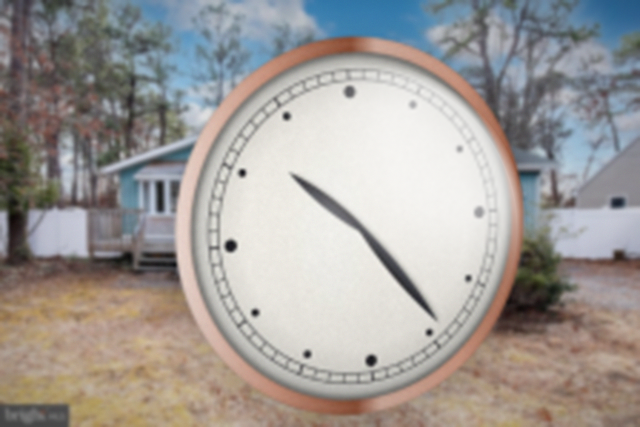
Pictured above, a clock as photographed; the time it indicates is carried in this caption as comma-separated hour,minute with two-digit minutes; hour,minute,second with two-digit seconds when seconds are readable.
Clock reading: 10,24
